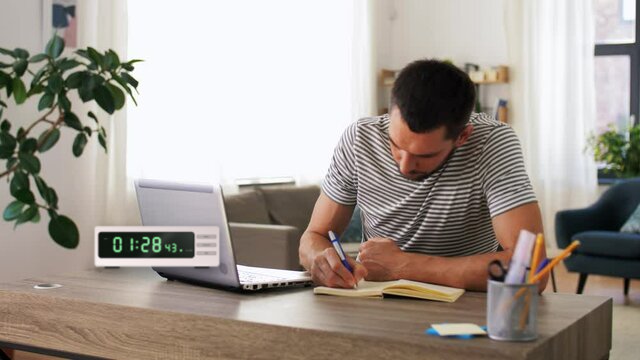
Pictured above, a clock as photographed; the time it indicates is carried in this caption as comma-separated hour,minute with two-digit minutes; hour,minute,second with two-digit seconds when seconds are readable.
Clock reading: 1,28
